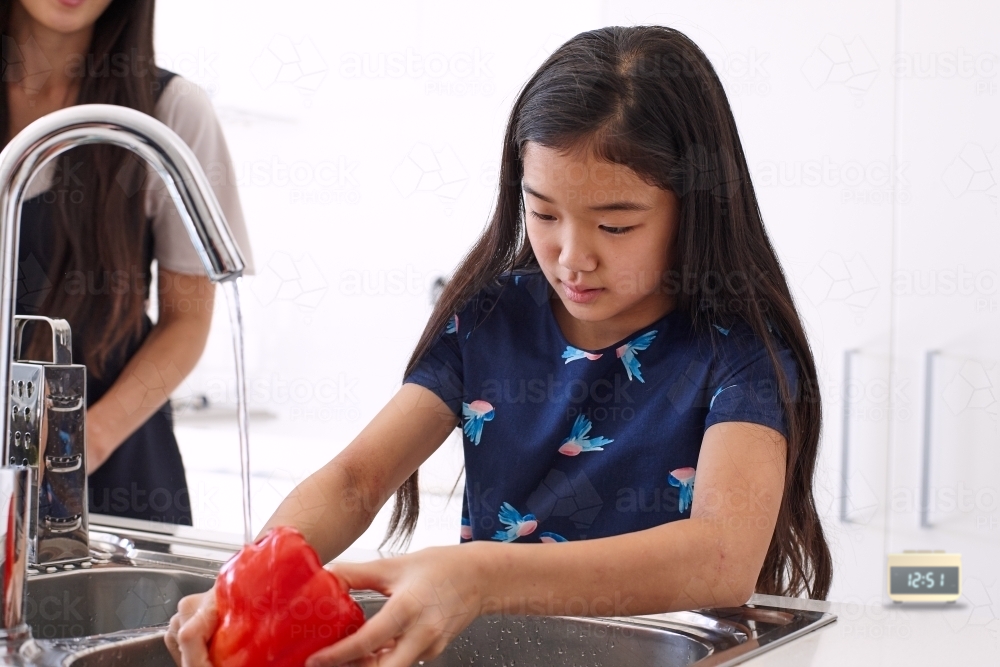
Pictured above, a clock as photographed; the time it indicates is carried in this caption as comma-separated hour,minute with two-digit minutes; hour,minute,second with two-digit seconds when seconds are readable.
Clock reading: 12,51
